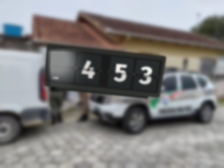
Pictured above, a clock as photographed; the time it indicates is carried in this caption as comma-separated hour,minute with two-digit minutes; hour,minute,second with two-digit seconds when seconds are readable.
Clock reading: 4,53
